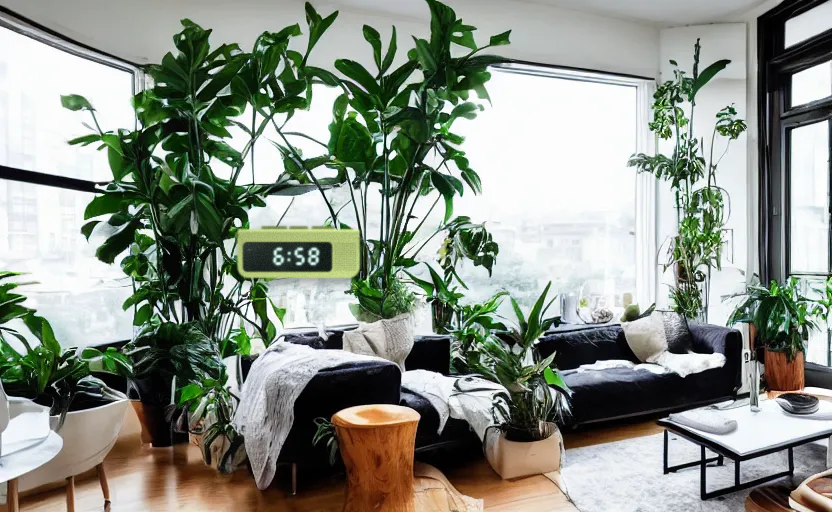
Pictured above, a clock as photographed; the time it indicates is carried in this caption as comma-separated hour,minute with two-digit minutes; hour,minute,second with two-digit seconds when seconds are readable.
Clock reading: 6,58
